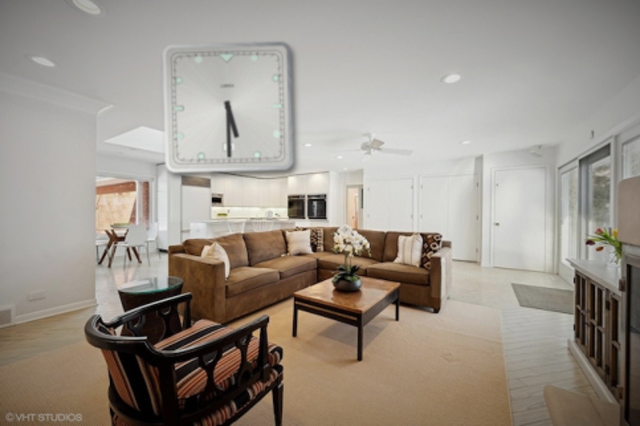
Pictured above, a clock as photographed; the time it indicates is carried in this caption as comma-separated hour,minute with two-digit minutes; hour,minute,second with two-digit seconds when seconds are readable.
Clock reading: 5,30
